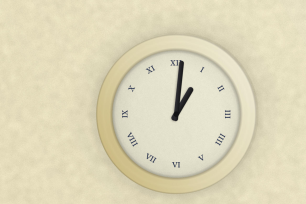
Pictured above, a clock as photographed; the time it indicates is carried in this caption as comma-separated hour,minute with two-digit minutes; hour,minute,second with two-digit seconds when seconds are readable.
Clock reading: 1,01
